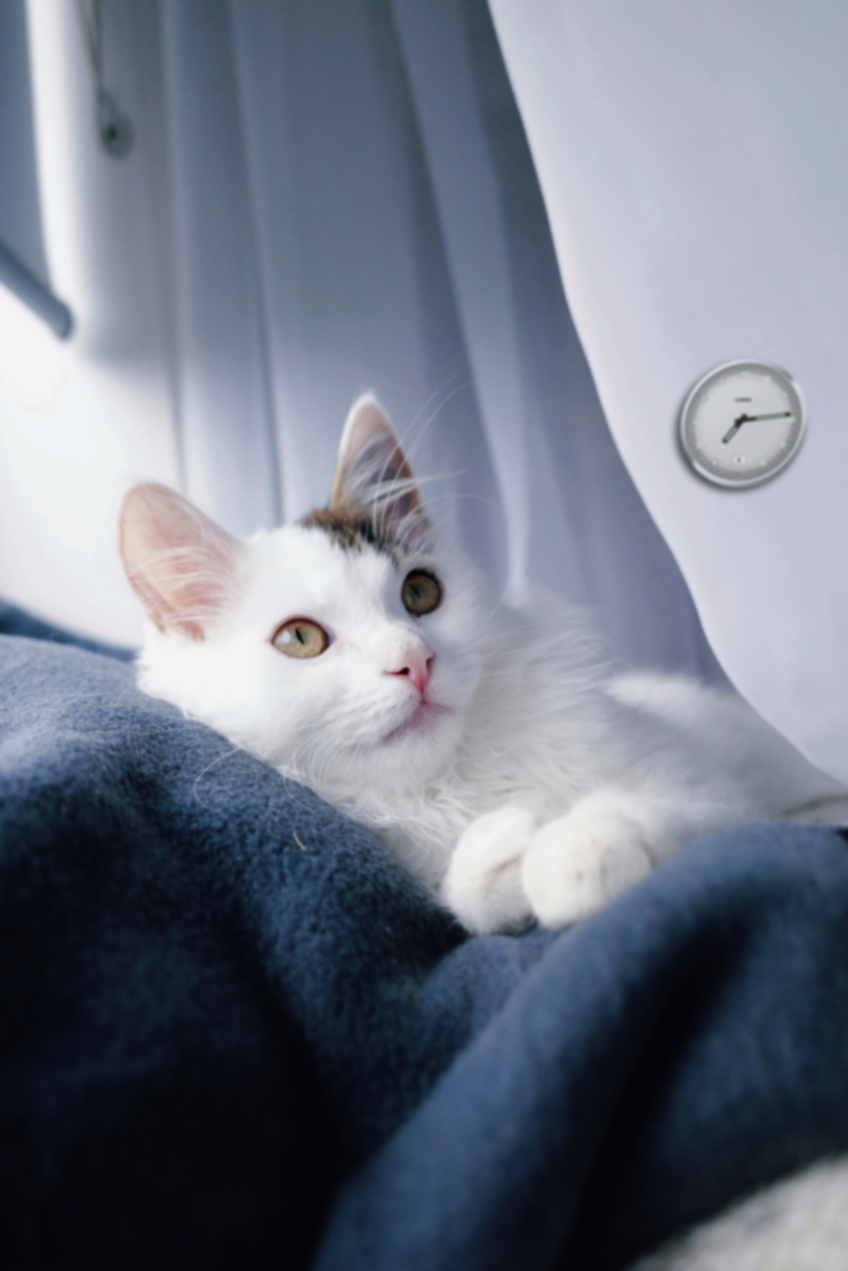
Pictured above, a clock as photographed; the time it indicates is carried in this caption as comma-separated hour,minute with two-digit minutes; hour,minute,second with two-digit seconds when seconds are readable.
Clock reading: 7,14
